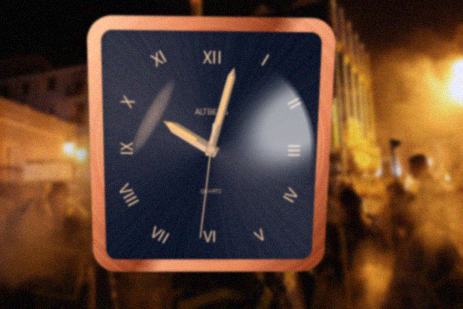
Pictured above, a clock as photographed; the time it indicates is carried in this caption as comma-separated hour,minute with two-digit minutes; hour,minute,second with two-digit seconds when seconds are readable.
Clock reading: 10,02,31
